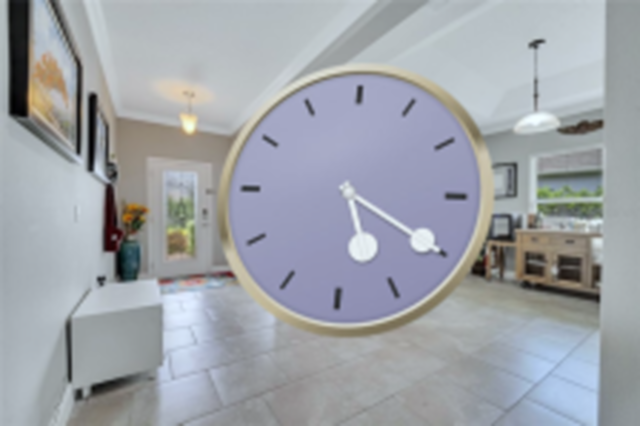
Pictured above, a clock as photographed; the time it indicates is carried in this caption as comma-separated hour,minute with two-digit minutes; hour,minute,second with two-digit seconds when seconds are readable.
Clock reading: 5,20
